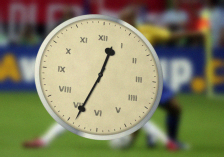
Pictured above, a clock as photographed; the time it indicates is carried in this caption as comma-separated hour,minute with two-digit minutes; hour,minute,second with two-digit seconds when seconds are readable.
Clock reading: 12,34
